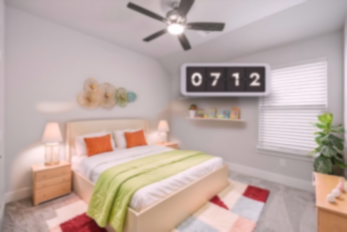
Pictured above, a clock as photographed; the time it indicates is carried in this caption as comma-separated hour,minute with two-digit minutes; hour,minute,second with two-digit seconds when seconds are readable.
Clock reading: 7,12
